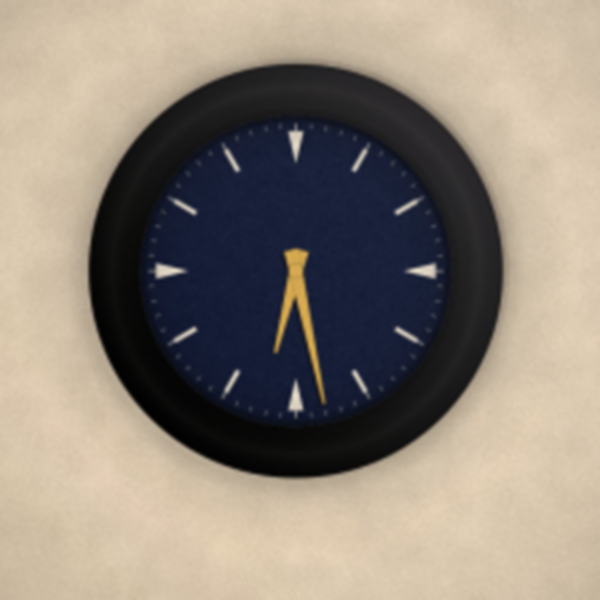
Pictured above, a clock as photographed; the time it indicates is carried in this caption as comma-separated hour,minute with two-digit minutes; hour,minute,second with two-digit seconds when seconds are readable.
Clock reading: 6,28
